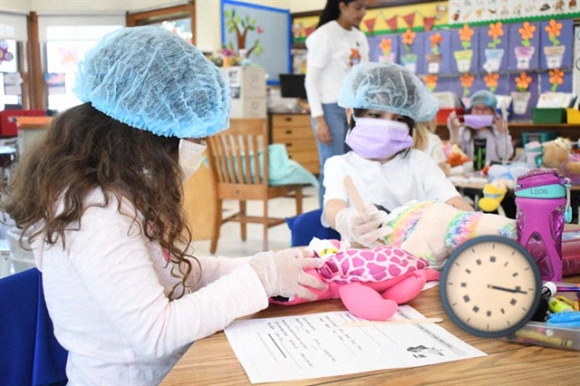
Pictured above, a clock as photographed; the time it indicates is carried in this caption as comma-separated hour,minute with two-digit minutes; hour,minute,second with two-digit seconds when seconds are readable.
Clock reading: 3,16
